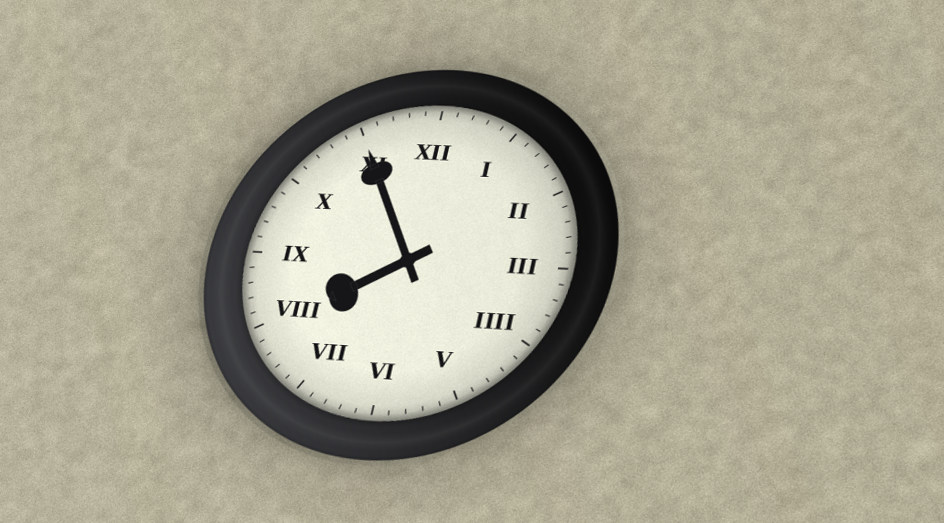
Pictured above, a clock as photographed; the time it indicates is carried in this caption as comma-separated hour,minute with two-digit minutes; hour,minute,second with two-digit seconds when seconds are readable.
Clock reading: 7,55
